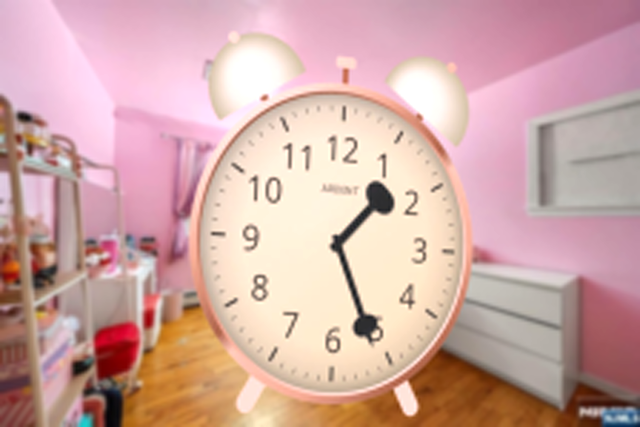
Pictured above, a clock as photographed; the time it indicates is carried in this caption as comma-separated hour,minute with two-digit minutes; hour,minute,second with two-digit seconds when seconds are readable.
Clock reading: 1,26
